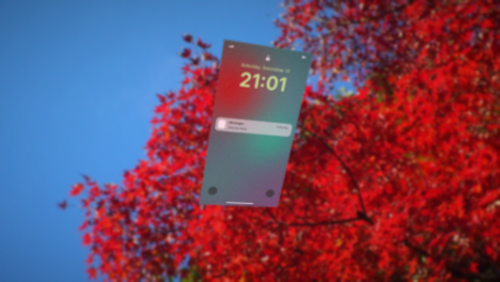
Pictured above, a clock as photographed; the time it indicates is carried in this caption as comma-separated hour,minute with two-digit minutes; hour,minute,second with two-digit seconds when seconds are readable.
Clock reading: 21,01
